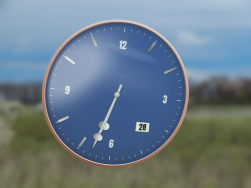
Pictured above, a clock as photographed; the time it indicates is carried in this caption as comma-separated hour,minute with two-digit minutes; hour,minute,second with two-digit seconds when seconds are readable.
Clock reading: 6,33
